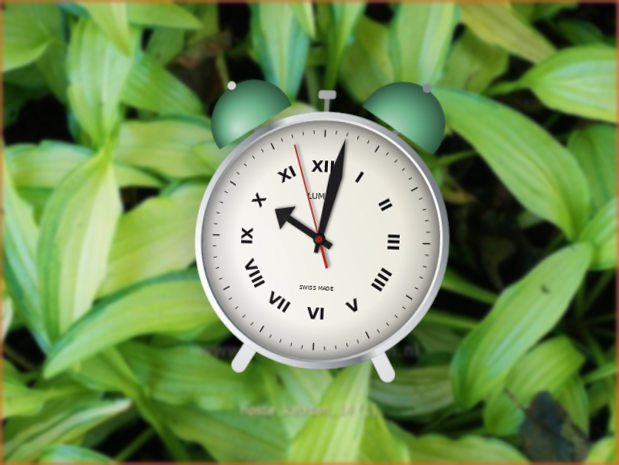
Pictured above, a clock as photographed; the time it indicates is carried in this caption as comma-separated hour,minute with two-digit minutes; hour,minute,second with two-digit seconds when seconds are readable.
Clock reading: 10,01,57
